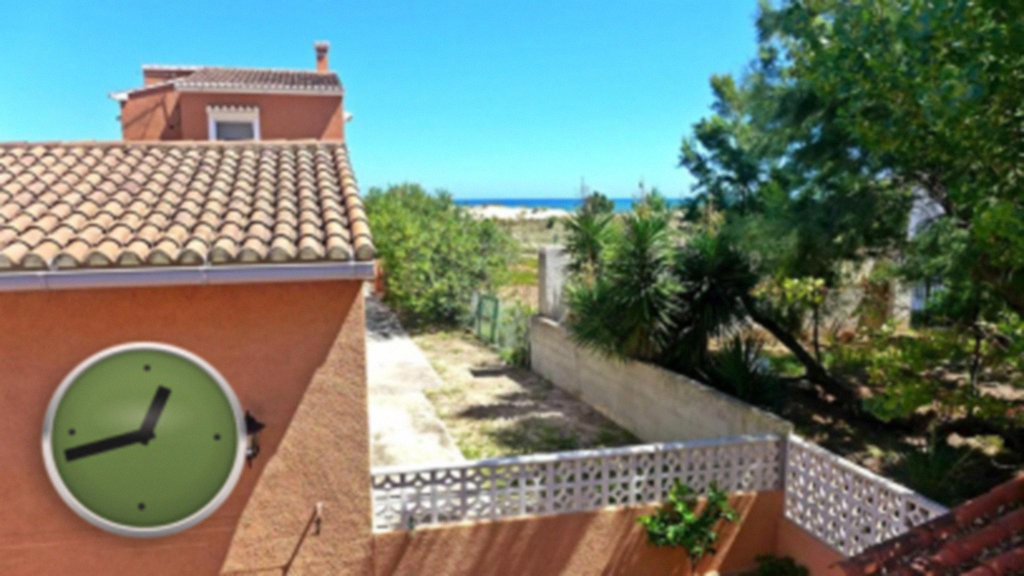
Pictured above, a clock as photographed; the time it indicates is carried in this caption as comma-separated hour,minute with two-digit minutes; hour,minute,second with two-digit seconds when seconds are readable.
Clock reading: 12,42
